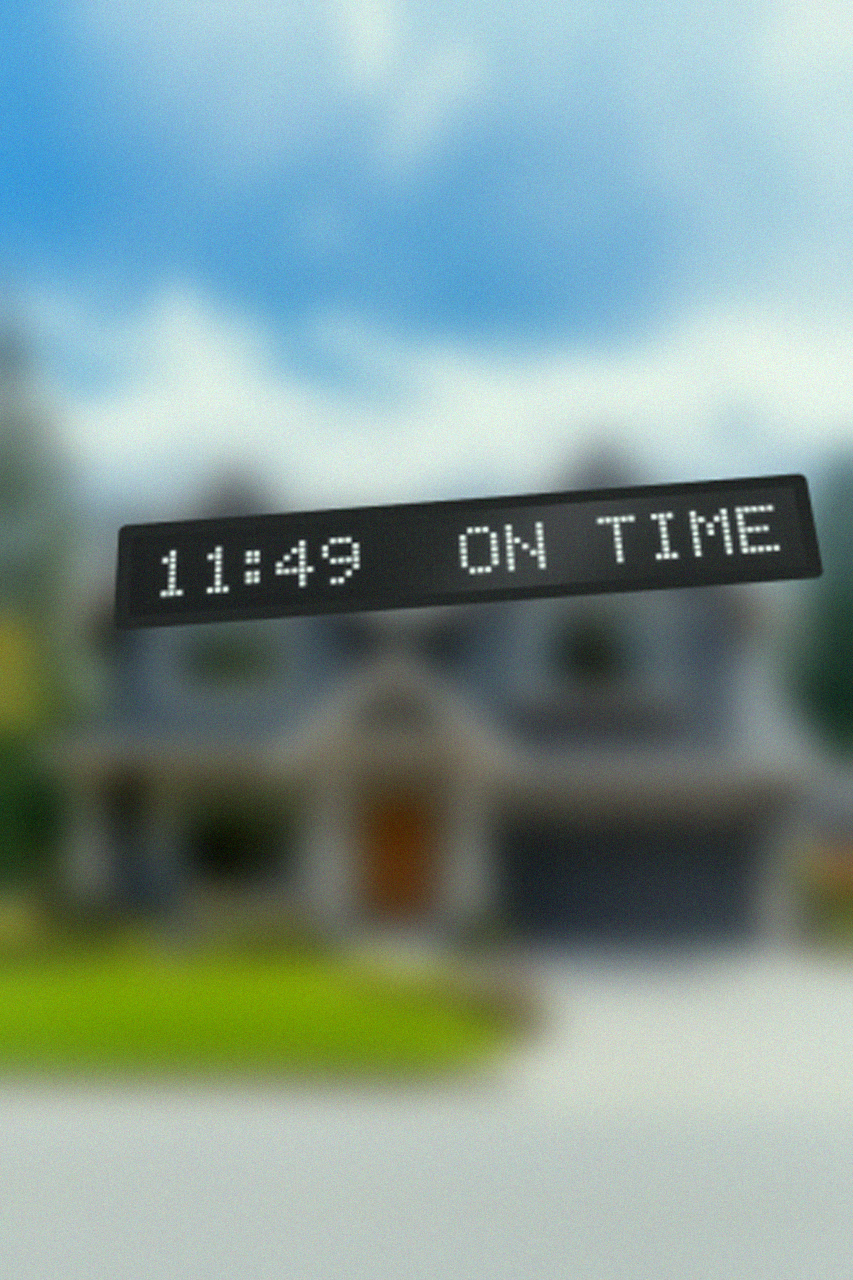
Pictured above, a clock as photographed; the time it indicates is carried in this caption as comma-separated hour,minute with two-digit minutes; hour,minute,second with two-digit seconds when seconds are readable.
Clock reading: 11,49
